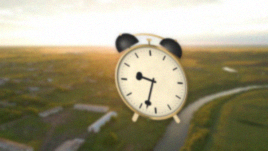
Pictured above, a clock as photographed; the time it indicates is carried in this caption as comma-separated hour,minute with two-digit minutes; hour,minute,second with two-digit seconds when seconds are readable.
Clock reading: 9,33
